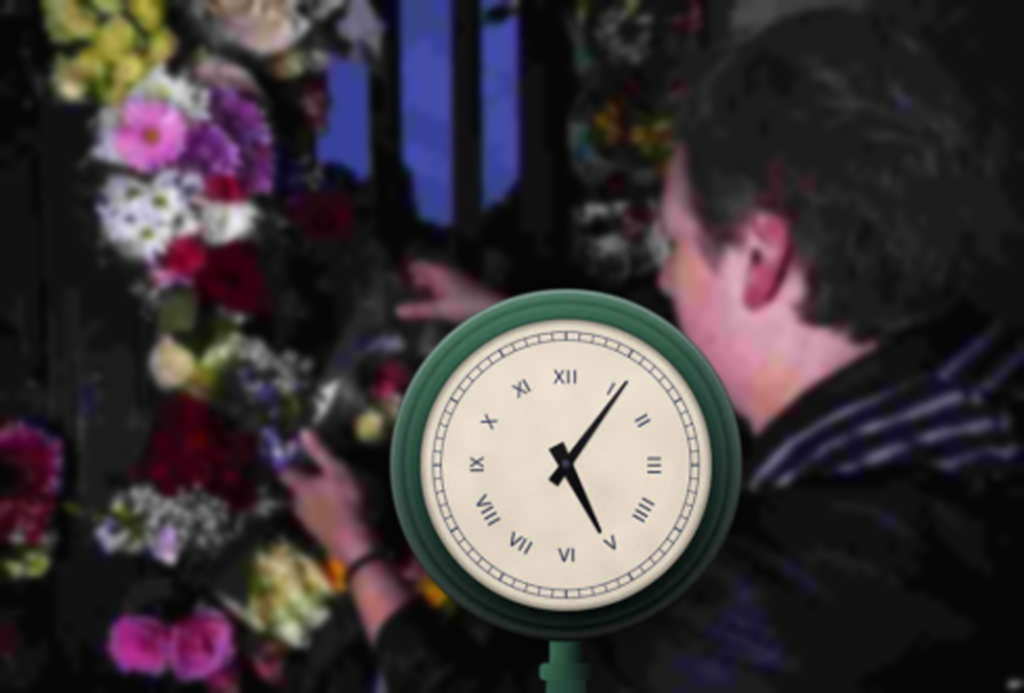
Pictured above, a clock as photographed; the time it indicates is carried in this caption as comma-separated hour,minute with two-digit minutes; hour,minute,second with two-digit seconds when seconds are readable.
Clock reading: 5,06
